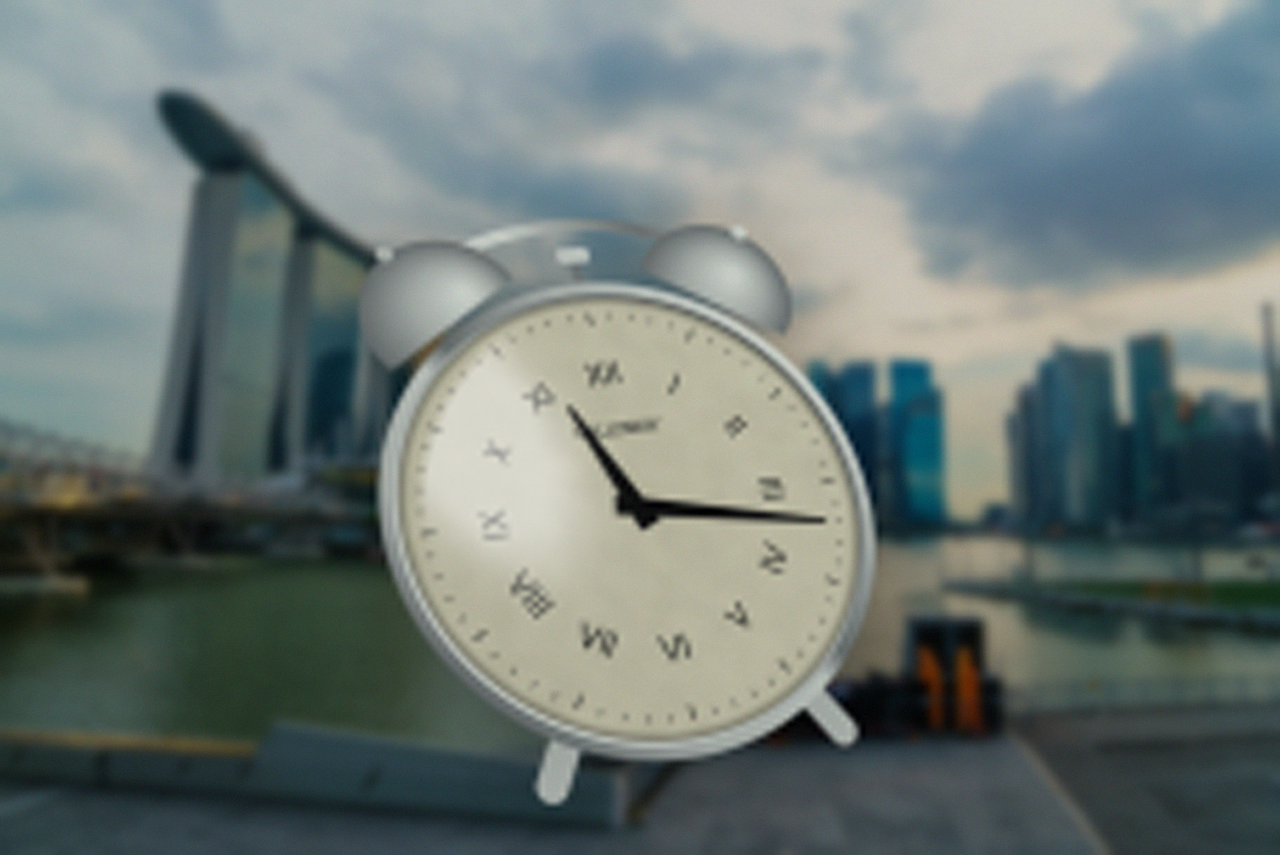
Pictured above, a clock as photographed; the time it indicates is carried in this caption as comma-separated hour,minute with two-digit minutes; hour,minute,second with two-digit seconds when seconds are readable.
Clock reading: 11,17
